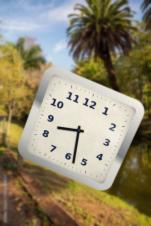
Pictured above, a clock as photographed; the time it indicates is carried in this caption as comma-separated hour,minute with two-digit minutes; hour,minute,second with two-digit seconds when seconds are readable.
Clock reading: 8,28
